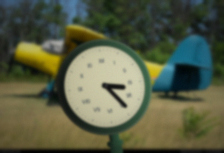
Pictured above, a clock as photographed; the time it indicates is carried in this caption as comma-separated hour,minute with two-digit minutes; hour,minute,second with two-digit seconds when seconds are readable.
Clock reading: 3,24
